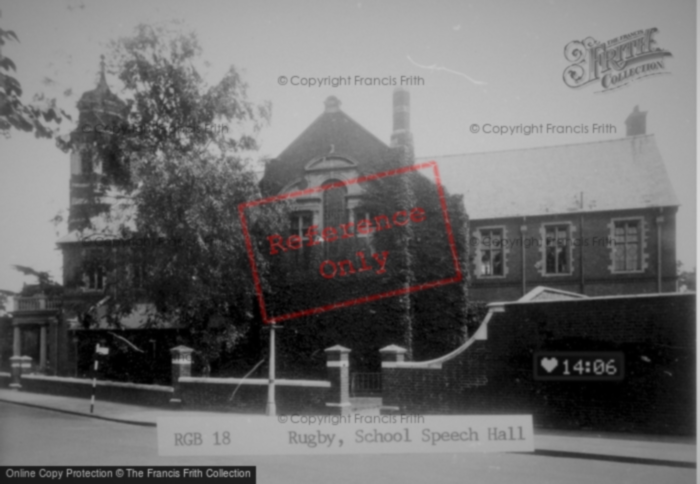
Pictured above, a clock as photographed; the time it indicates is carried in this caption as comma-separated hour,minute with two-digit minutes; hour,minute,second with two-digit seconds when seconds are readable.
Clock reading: 14,06
